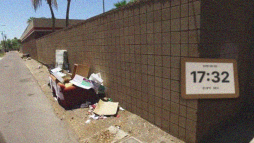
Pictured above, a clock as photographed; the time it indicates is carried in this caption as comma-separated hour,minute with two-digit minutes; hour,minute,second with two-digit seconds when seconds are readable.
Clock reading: 17,32
